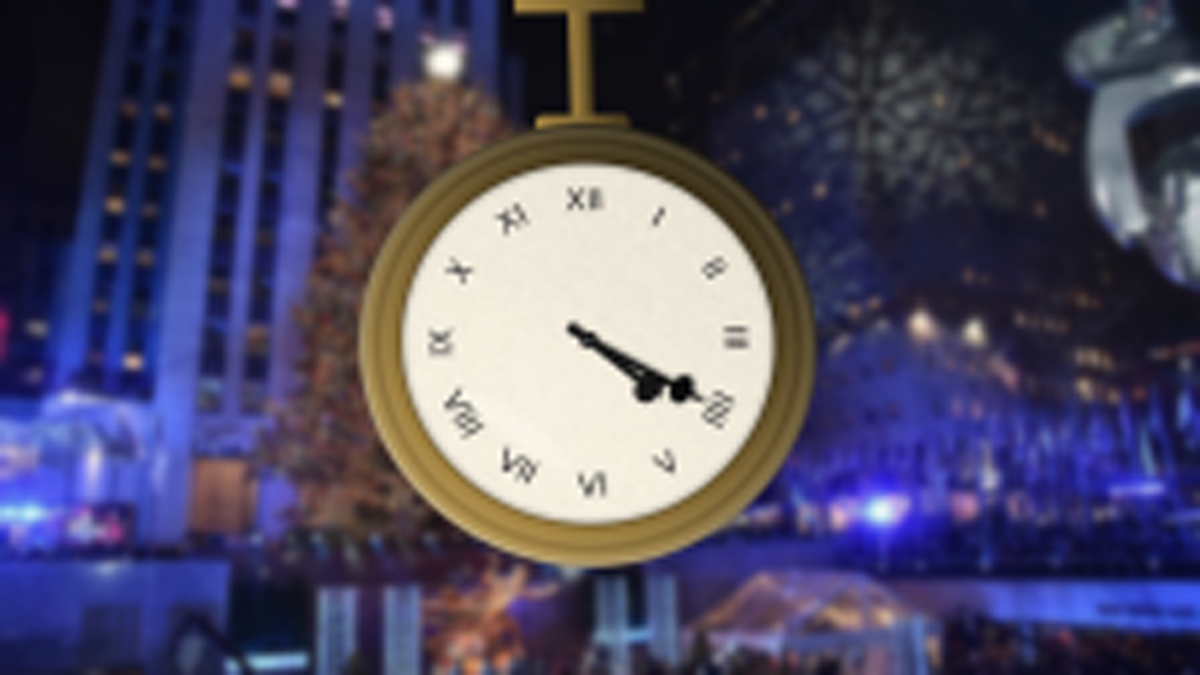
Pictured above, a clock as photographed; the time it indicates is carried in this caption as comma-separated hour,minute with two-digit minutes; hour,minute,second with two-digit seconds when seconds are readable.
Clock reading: 4,20
